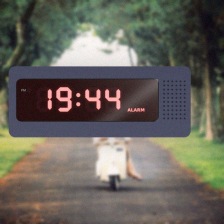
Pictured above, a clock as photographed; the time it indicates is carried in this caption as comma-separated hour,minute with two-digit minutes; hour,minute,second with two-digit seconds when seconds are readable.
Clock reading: 19,44
